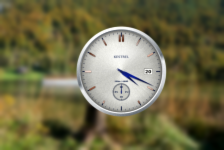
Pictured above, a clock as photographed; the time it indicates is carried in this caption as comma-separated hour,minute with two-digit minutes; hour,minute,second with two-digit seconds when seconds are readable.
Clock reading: 4,19
